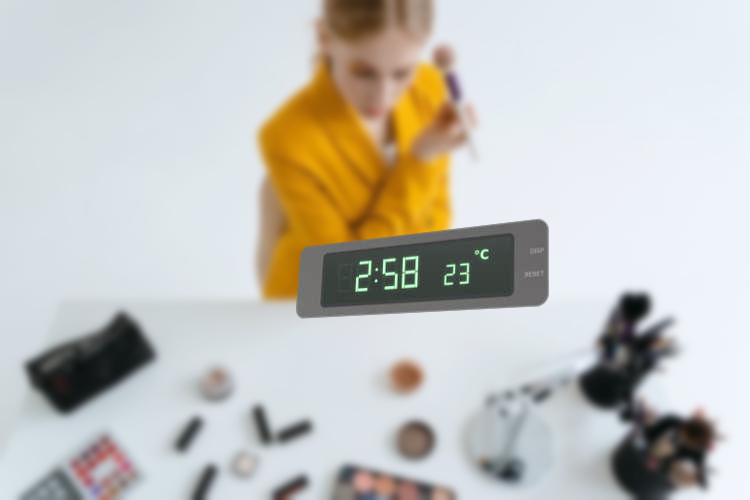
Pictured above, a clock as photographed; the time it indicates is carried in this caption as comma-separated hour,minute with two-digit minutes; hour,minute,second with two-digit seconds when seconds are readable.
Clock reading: 2,58
